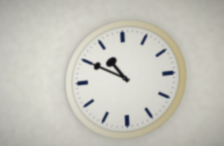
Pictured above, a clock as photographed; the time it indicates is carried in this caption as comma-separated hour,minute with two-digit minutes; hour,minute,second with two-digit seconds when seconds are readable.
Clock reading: 10,50
